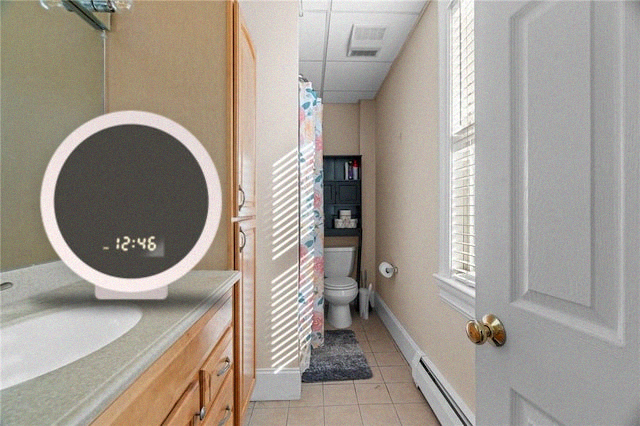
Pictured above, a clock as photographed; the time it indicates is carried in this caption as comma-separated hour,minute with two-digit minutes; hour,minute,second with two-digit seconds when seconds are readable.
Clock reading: 12,46
